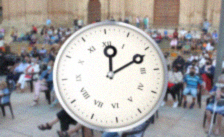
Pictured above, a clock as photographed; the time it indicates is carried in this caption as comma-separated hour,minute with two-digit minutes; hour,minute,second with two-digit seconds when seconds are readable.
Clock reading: 12,11
